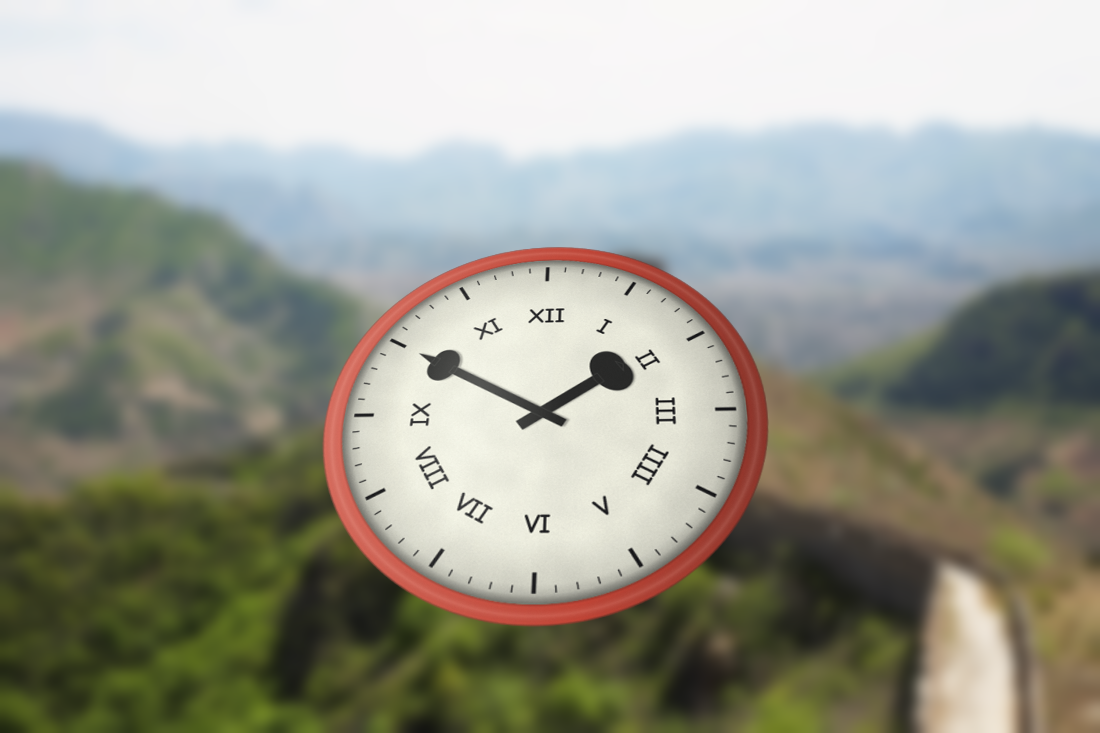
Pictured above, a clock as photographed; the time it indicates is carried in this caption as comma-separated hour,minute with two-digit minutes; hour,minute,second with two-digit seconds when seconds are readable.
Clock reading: 1,50
